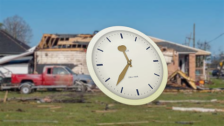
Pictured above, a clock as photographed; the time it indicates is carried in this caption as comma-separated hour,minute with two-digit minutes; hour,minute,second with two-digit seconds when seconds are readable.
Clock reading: 11,37
